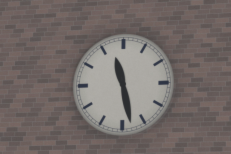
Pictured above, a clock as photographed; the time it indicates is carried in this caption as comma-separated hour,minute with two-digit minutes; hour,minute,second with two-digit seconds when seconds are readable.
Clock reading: 11,28
